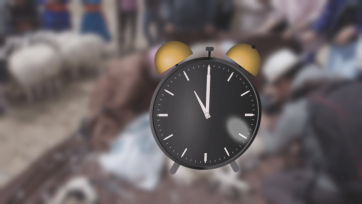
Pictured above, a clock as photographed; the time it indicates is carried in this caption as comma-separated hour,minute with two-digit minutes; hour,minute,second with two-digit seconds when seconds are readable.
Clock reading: 11,00
